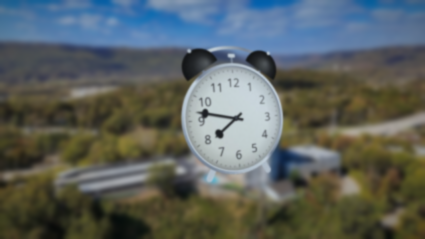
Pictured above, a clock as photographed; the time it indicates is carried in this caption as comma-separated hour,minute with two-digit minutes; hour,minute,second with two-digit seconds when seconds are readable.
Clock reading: 7,47
